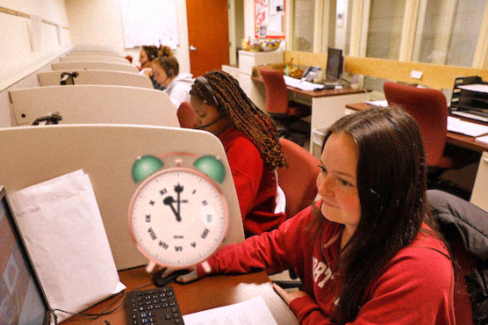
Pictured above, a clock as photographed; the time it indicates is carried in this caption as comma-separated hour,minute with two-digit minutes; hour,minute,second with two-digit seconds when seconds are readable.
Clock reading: 11,00
